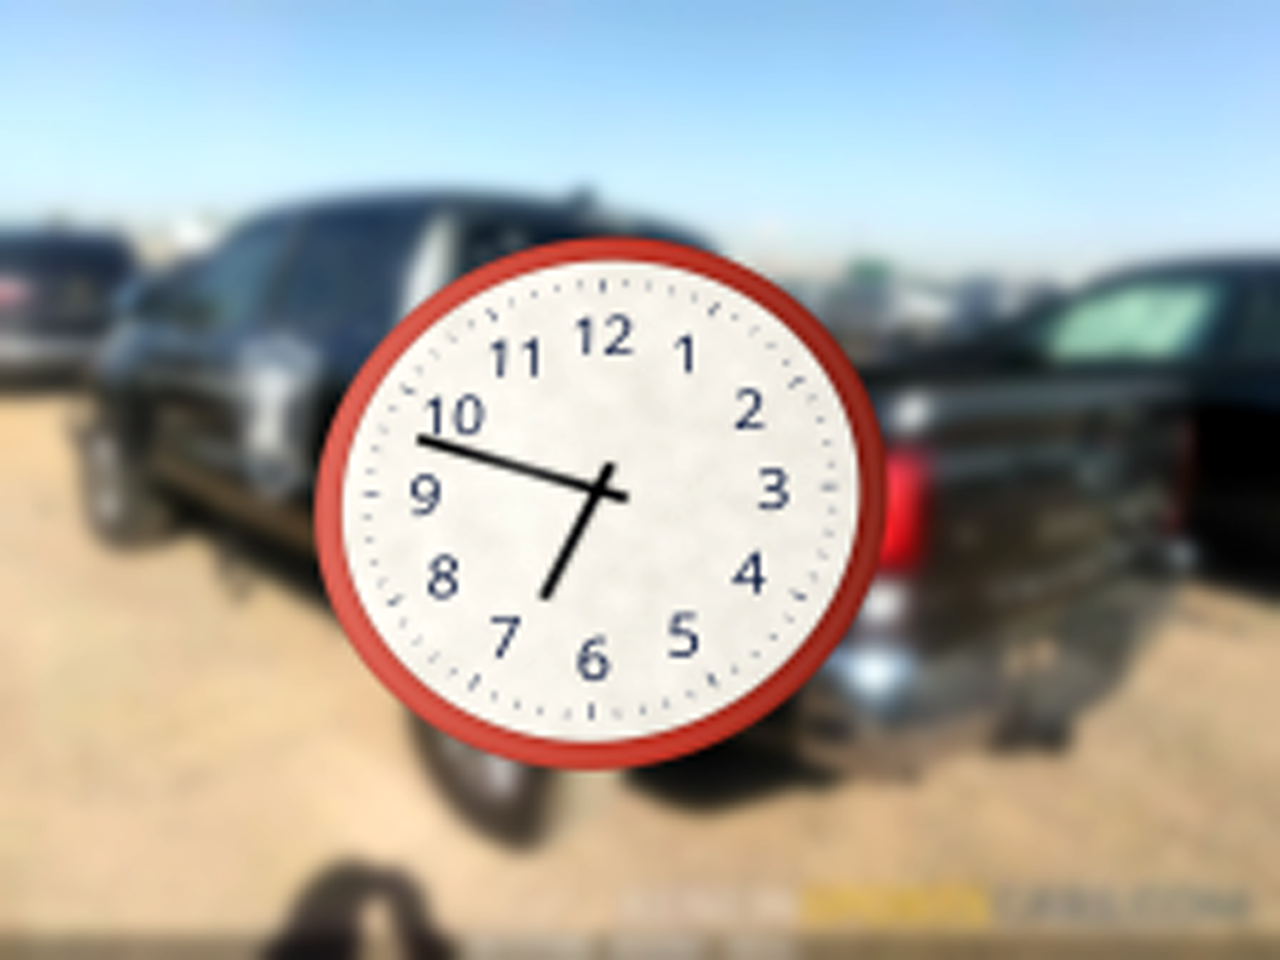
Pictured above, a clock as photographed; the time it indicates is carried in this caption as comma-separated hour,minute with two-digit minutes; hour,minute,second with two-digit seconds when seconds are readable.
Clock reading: 6,48
